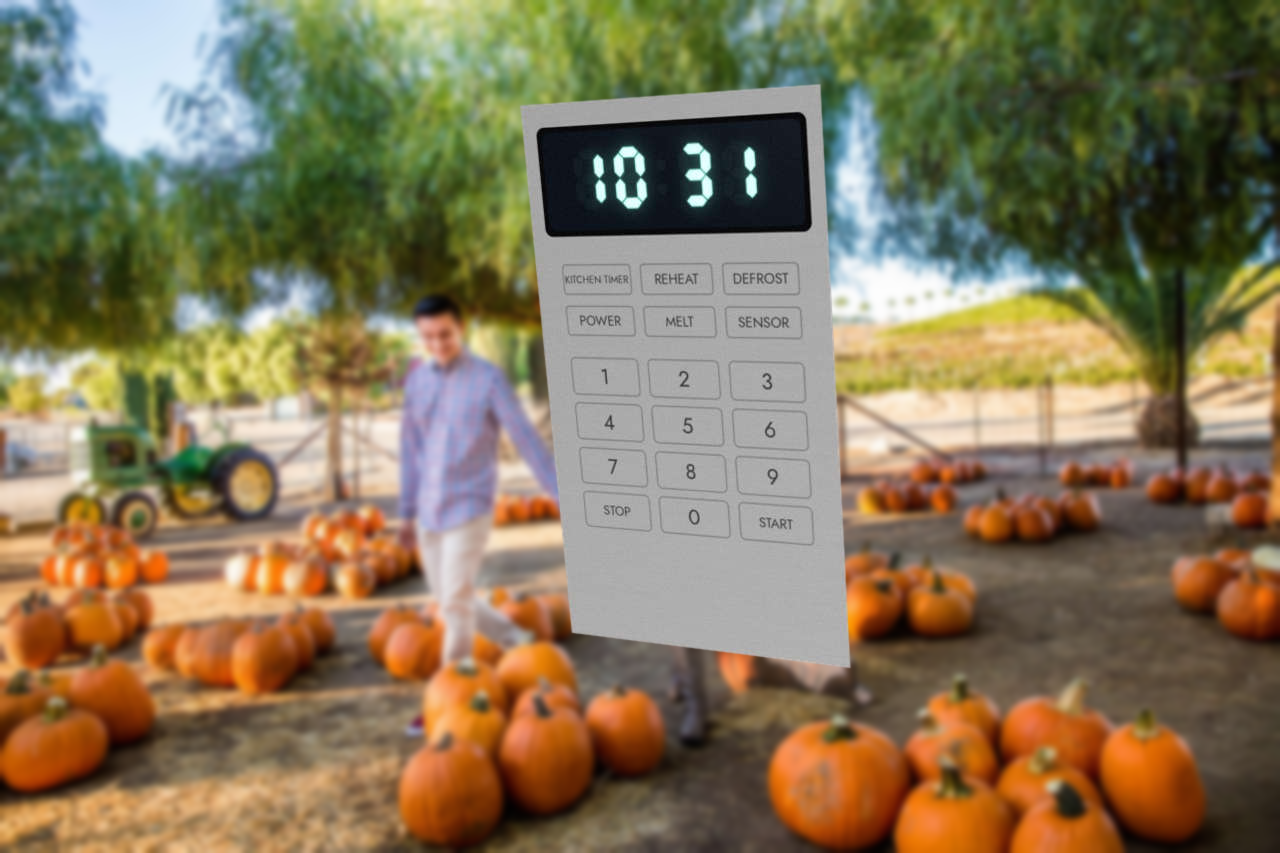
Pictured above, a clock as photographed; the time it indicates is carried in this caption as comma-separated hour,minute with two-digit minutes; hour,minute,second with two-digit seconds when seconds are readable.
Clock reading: 10,31
